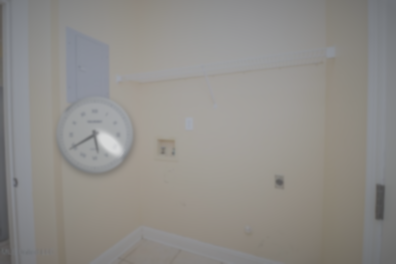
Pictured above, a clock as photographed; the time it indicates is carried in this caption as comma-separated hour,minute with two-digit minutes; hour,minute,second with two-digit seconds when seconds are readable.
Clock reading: 5,40
